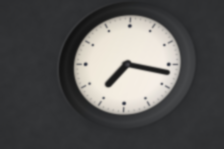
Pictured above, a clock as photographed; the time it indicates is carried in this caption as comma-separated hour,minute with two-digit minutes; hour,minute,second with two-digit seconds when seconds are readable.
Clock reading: 7,17
